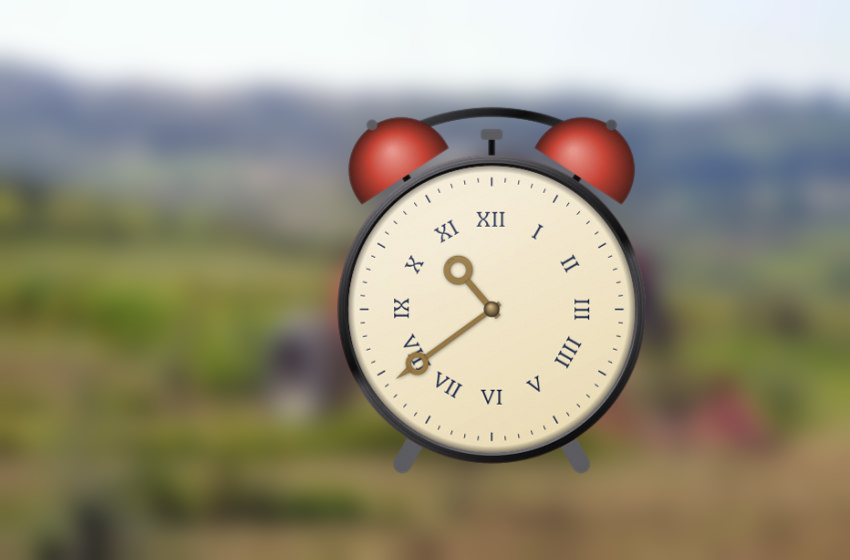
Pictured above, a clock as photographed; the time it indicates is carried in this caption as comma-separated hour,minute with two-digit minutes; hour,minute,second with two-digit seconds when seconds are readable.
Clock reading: 10,39
